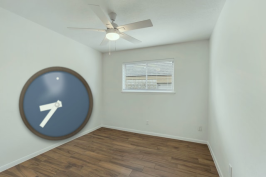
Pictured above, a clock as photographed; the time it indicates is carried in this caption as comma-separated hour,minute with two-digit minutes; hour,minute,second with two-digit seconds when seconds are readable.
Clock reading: 8,36
